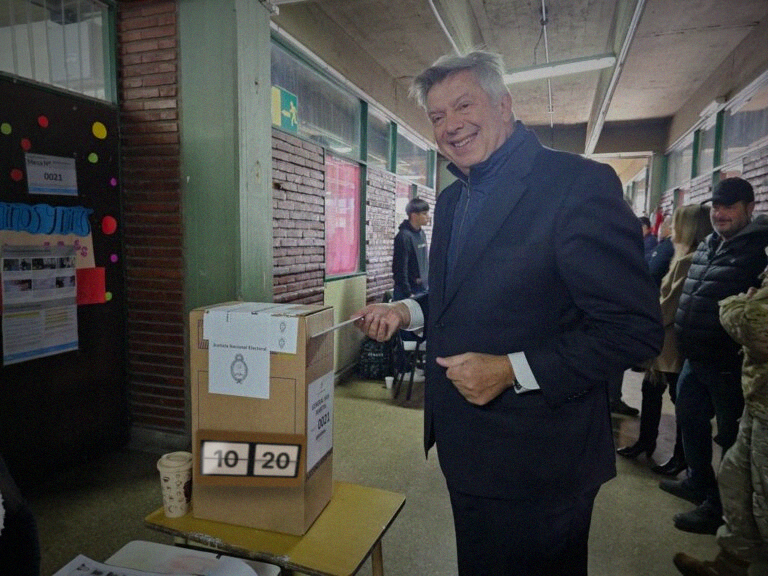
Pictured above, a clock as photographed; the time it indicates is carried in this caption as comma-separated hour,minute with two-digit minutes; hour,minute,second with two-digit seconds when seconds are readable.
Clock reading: 10,20
